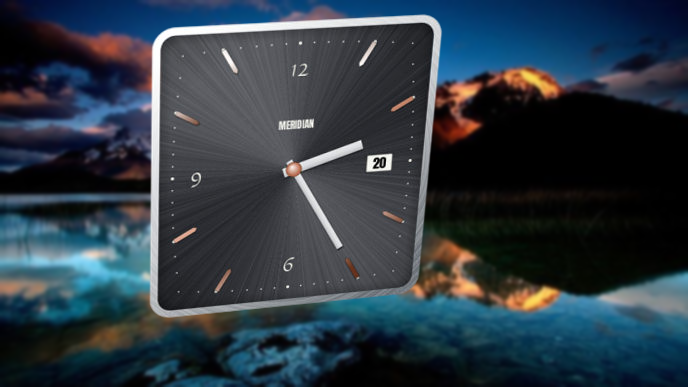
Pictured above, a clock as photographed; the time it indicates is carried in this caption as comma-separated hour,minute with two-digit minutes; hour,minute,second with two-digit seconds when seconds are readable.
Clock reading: 2,25
